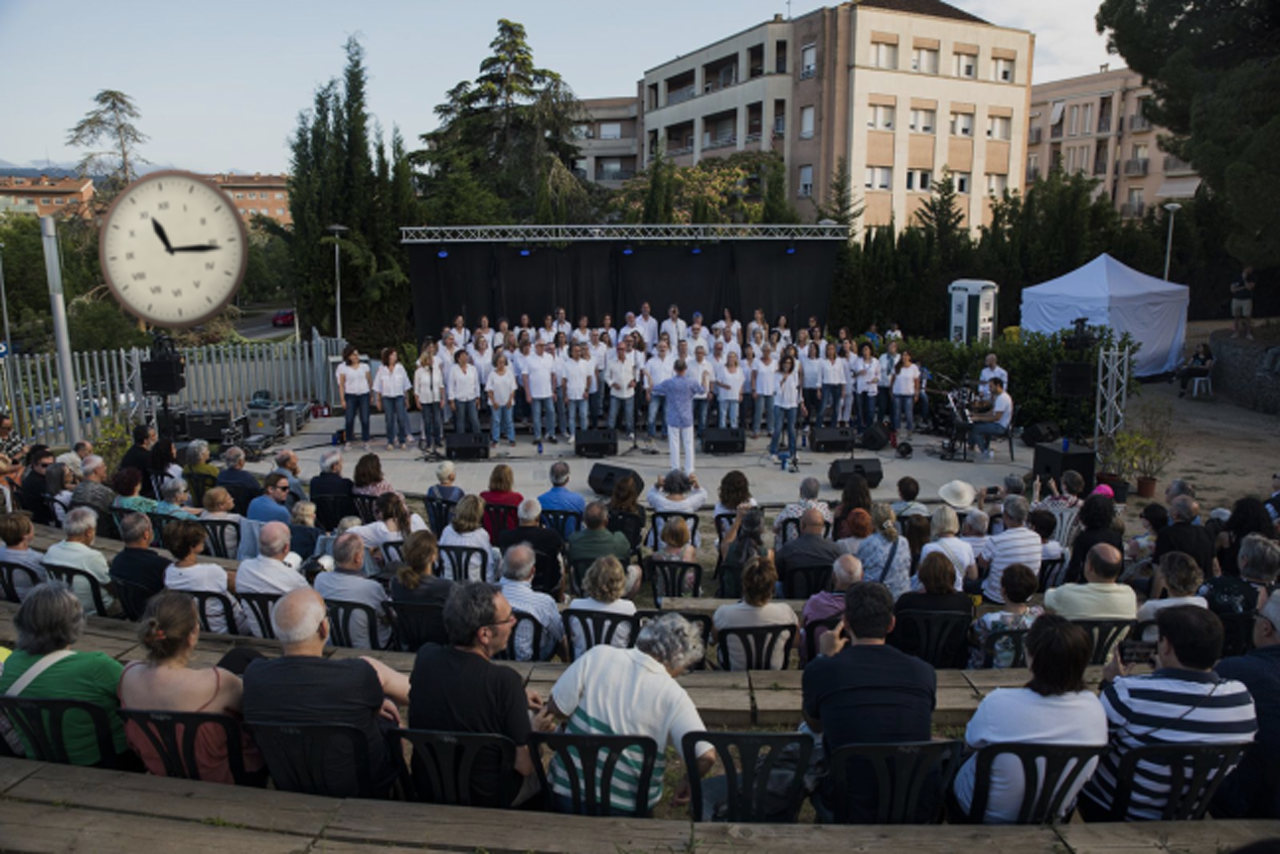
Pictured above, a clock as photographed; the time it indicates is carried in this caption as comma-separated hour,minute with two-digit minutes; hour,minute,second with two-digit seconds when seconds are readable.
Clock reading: 11,16
